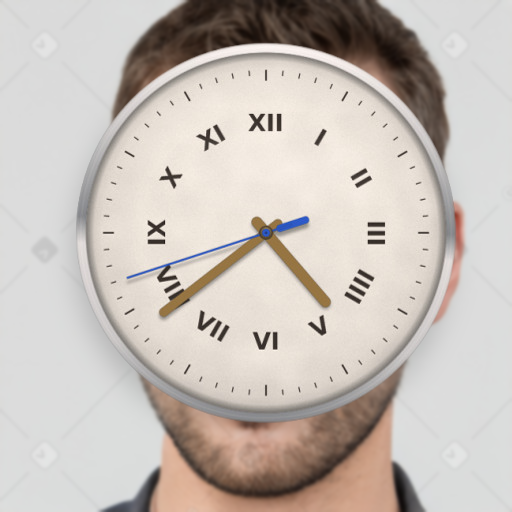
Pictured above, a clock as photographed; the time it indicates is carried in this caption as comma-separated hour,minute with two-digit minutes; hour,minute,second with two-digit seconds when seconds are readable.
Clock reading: 4,38,42
